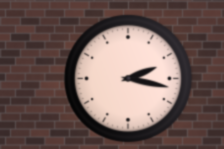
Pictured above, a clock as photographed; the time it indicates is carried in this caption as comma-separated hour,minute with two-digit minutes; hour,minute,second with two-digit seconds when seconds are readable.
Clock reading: 2,17
